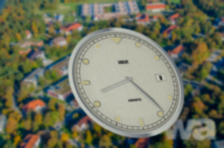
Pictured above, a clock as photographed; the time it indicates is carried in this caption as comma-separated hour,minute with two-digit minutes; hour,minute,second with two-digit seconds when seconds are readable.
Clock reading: 8,24
